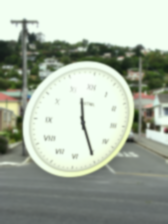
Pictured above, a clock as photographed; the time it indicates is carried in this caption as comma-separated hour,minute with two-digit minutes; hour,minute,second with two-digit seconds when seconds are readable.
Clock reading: 11,25
